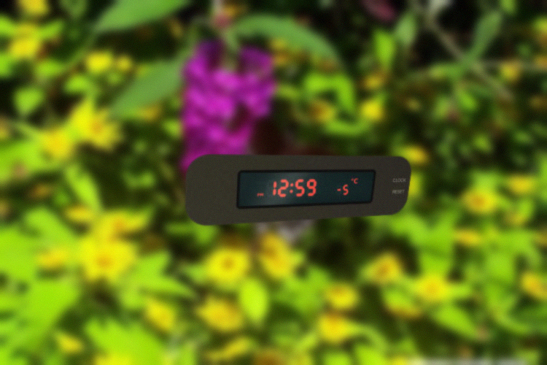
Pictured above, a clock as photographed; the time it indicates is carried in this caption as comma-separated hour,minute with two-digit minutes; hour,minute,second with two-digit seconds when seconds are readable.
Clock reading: 12,59
